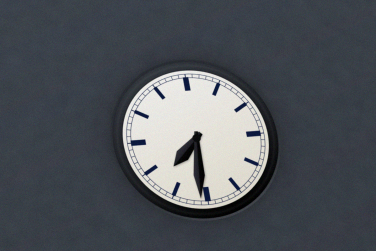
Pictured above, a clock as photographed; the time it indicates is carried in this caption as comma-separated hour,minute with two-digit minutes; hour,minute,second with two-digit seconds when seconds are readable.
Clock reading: 7,31
